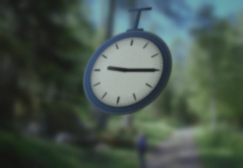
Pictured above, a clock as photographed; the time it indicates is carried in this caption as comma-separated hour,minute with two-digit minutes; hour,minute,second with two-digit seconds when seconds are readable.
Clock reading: 9,15
